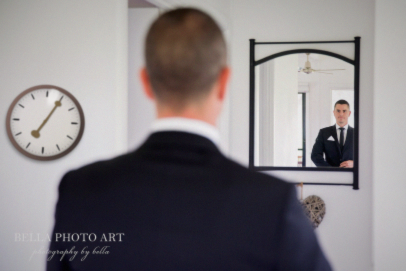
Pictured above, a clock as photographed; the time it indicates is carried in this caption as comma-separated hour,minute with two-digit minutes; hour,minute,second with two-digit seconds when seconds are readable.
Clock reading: 7,05
